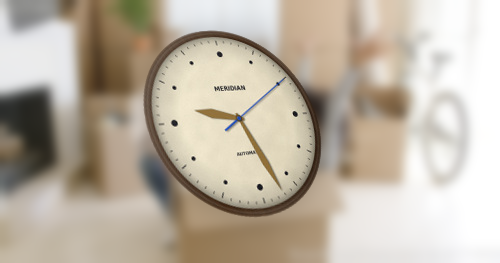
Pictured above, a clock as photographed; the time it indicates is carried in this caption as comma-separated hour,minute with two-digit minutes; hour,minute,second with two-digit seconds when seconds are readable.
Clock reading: 9,27,10
